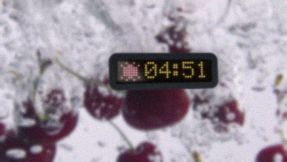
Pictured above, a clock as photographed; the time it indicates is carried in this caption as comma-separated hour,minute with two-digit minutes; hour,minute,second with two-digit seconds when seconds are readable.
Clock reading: 4,51
